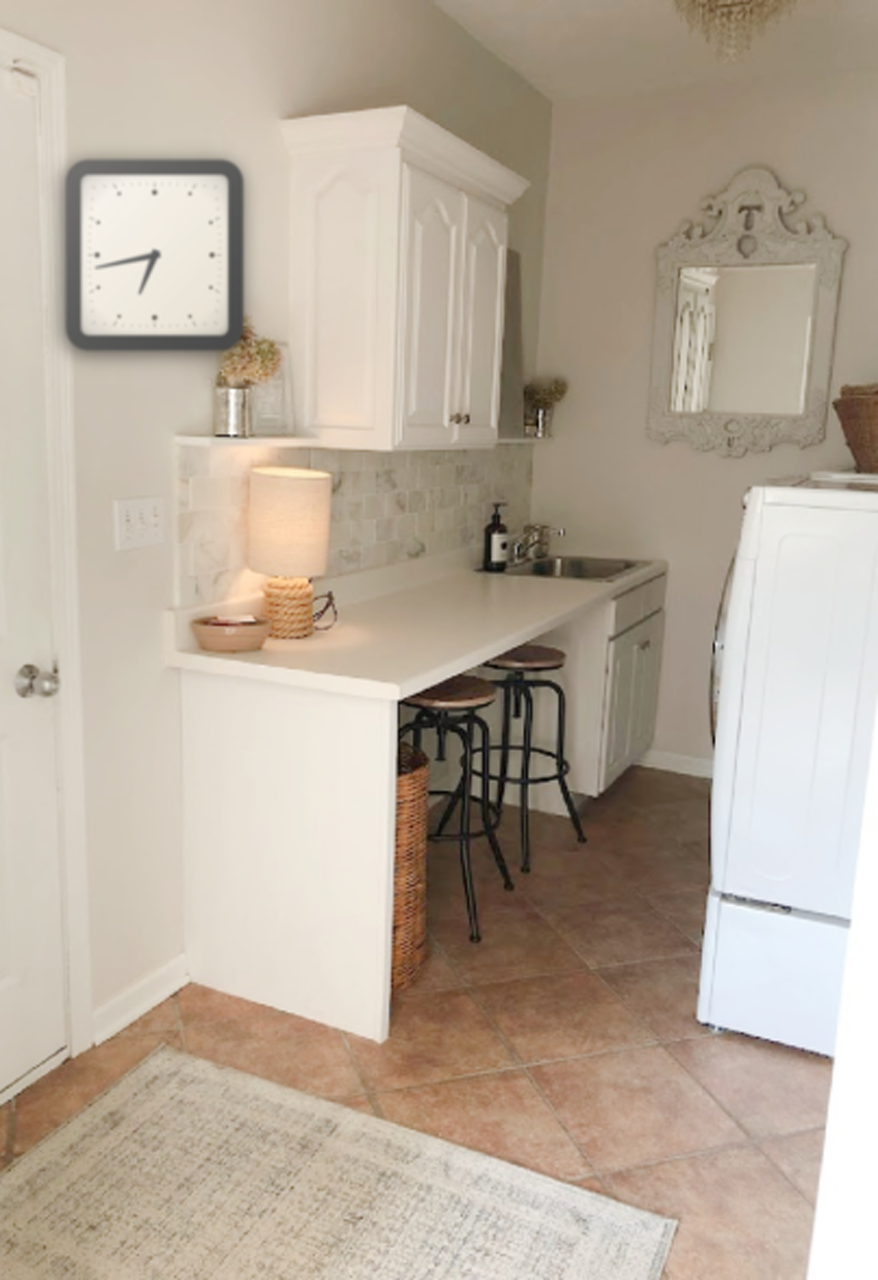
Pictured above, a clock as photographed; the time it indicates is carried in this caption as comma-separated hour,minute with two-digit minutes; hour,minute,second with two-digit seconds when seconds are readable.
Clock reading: 6,43
